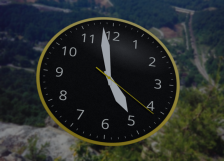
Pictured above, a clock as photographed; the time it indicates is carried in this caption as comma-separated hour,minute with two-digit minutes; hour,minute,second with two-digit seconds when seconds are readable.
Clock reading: 4,58,21
